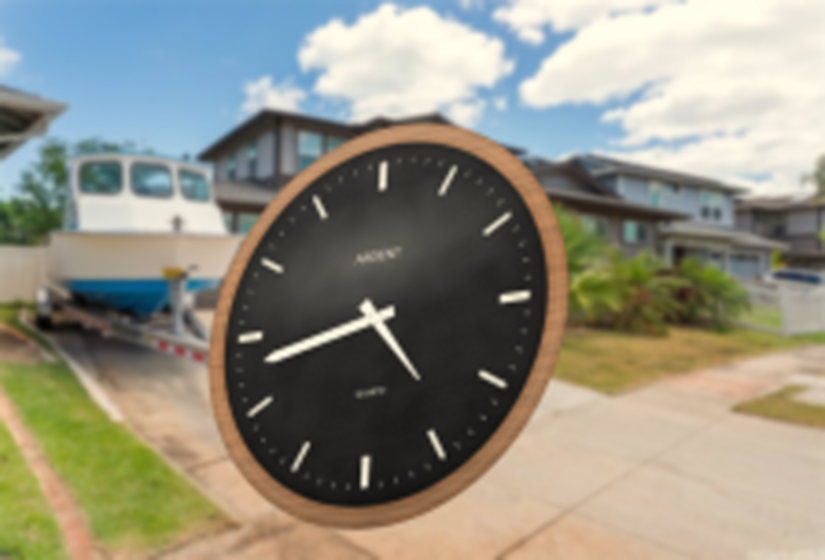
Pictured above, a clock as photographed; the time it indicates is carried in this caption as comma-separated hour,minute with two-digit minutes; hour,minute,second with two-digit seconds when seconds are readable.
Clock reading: 4,43
